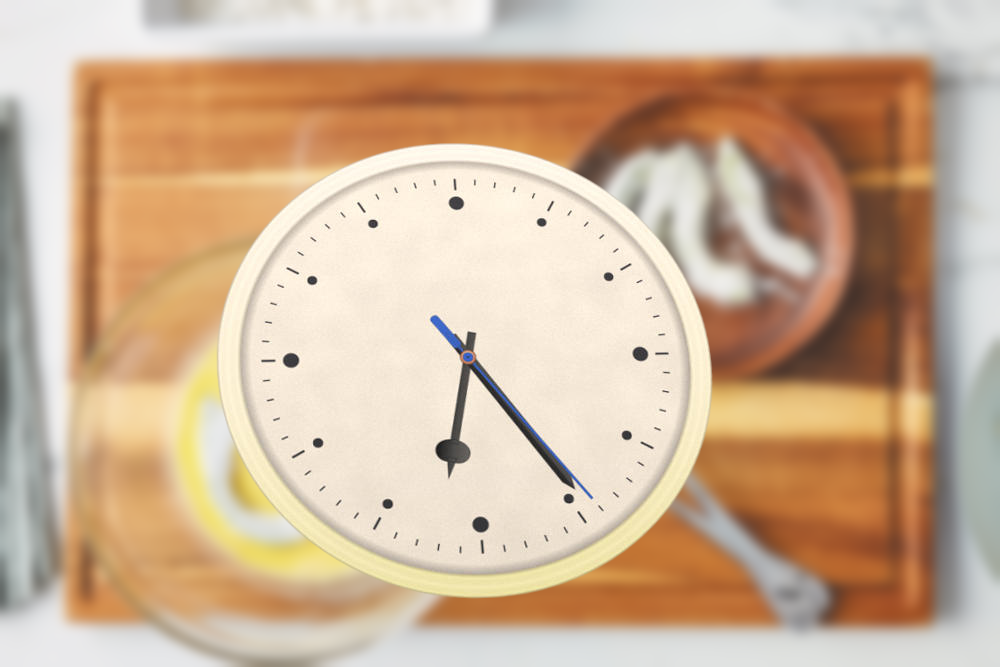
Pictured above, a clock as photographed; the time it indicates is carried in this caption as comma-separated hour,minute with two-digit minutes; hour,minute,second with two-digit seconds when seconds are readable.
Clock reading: 6,24,24
